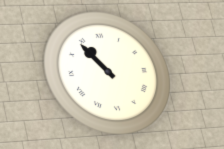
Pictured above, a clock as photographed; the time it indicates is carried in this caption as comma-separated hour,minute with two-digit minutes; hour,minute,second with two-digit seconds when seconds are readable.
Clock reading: 10,54
